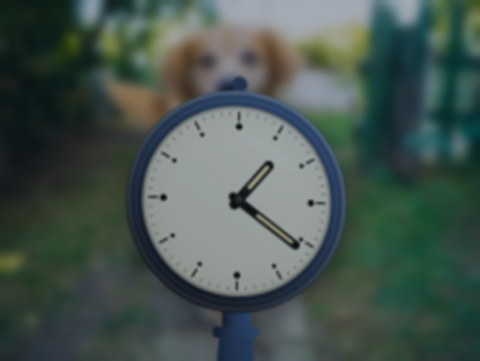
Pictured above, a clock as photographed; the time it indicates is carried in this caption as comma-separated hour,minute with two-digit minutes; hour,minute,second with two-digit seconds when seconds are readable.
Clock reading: 1,21
